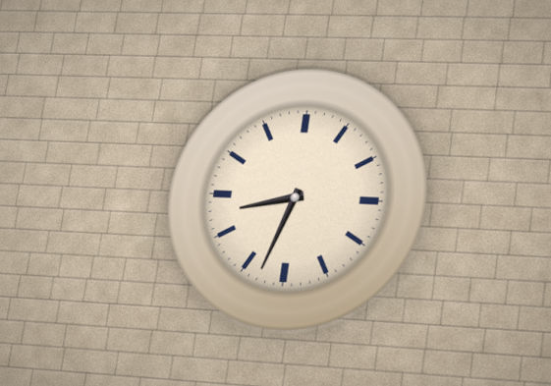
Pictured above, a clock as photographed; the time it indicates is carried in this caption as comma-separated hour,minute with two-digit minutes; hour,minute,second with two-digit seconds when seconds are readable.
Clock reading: 8,33
